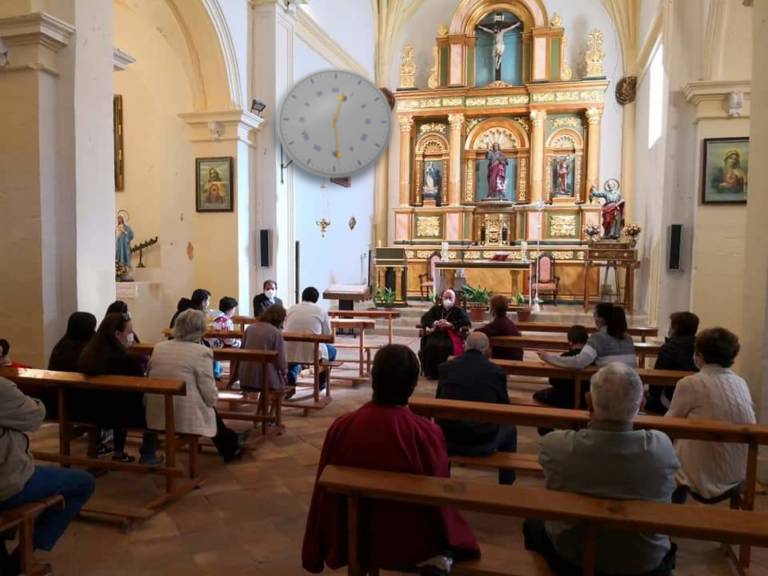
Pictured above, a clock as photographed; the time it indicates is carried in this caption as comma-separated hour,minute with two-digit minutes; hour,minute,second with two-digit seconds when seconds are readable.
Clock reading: 12,29
